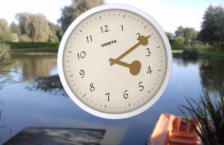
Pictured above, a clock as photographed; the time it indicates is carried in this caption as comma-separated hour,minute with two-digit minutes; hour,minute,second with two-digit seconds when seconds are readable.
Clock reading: 4,12
